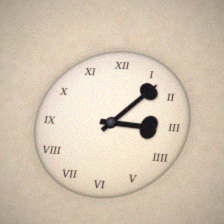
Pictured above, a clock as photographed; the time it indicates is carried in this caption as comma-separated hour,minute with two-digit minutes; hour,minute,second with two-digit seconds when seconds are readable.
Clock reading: 3,07
